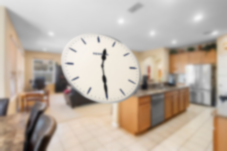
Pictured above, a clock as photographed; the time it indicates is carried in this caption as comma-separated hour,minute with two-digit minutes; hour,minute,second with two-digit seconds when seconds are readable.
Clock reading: 12,30
